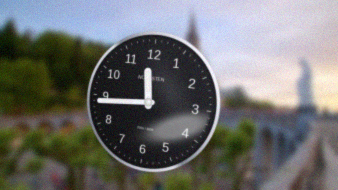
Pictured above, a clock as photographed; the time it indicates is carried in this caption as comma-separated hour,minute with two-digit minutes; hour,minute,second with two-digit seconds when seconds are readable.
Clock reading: 11,44
